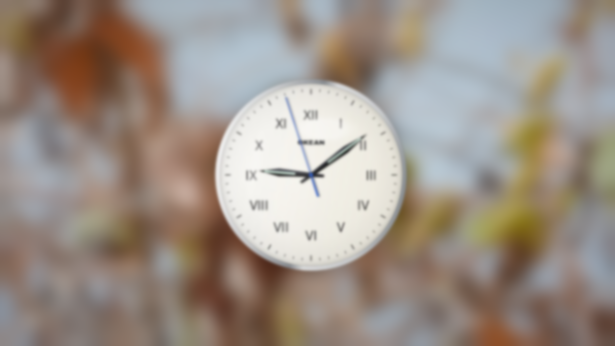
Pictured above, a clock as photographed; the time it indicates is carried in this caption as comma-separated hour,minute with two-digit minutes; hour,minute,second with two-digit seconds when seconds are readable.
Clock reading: 9,08,57
